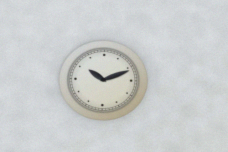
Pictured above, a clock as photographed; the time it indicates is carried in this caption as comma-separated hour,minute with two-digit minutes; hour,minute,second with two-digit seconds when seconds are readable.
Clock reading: 10,11
